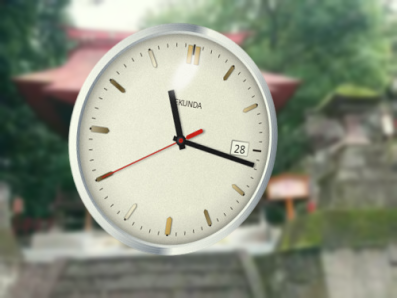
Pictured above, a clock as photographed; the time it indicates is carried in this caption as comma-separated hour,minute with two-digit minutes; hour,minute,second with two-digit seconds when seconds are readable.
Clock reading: 11,16,40
